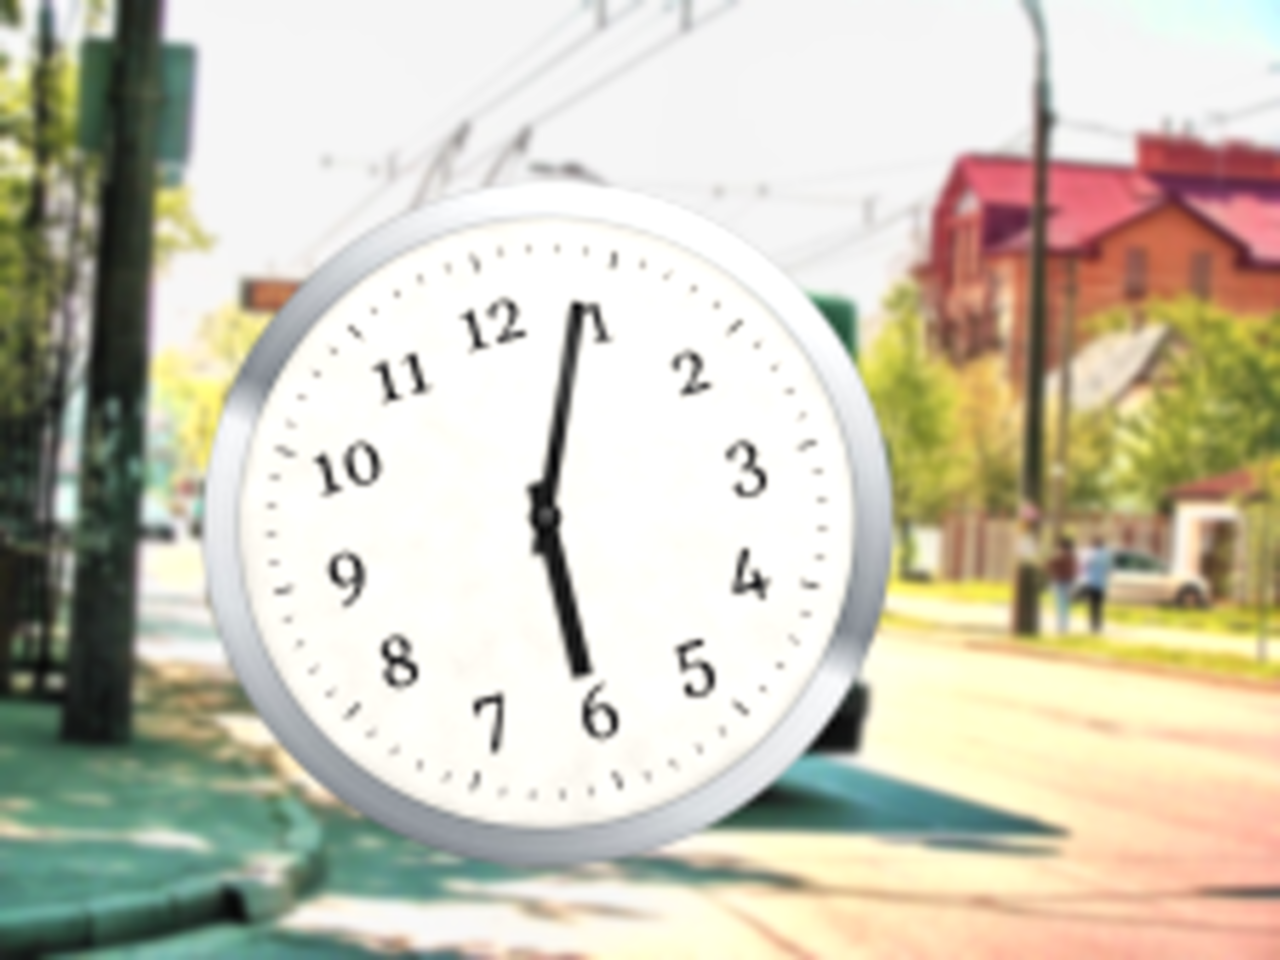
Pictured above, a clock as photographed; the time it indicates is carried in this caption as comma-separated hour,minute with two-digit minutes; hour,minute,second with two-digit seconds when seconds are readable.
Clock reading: 6,04
